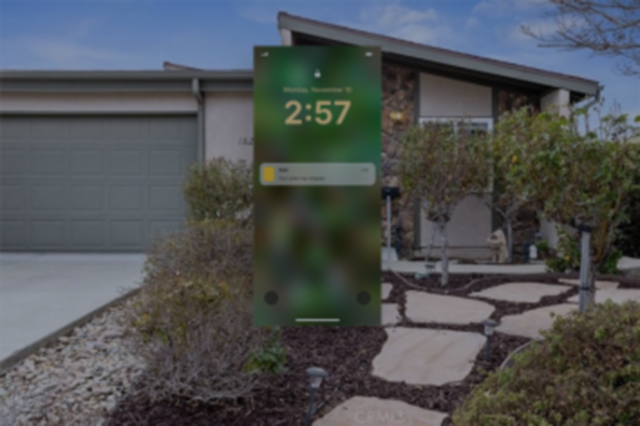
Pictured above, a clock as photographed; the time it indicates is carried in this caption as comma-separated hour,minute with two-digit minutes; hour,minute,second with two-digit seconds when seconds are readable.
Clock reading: 2,57
